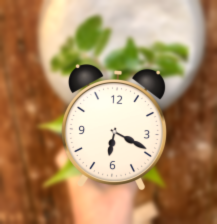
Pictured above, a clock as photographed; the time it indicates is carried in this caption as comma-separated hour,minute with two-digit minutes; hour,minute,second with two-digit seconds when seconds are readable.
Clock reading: 6,19
